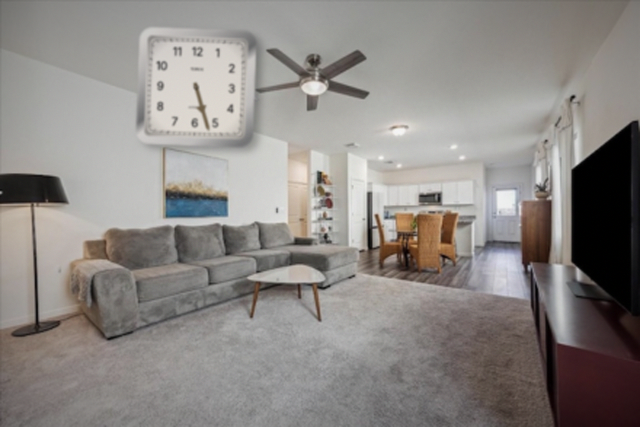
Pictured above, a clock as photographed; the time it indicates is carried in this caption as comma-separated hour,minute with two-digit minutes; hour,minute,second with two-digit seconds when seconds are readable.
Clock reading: 5,27
